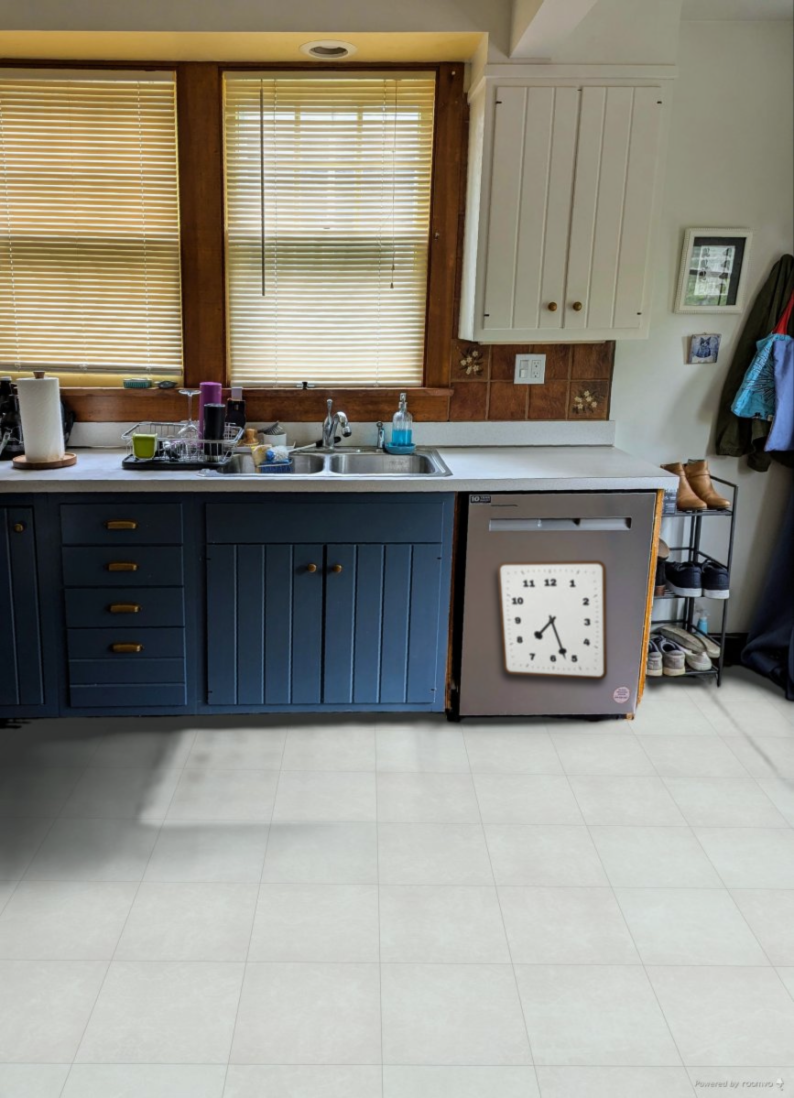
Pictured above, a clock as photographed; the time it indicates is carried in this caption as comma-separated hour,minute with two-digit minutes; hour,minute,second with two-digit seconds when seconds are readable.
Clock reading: 7,27
